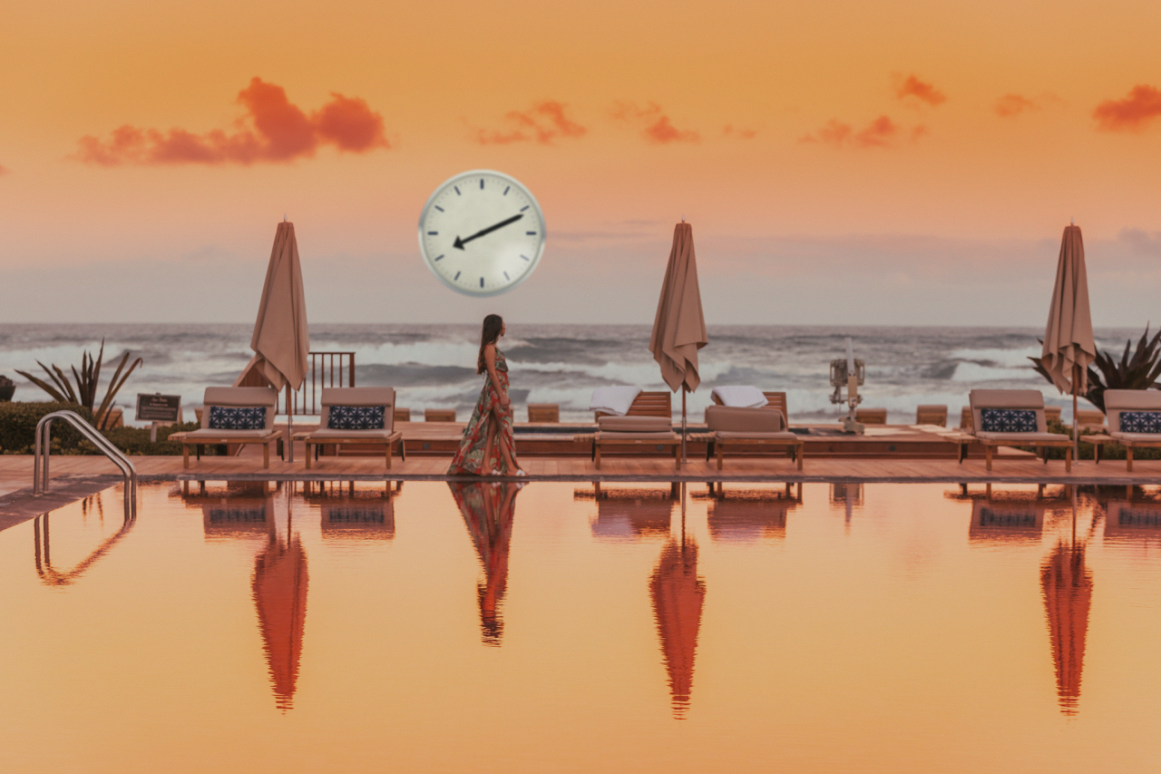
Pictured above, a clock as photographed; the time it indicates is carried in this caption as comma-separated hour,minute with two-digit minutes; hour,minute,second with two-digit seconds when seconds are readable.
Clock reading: 8,11
